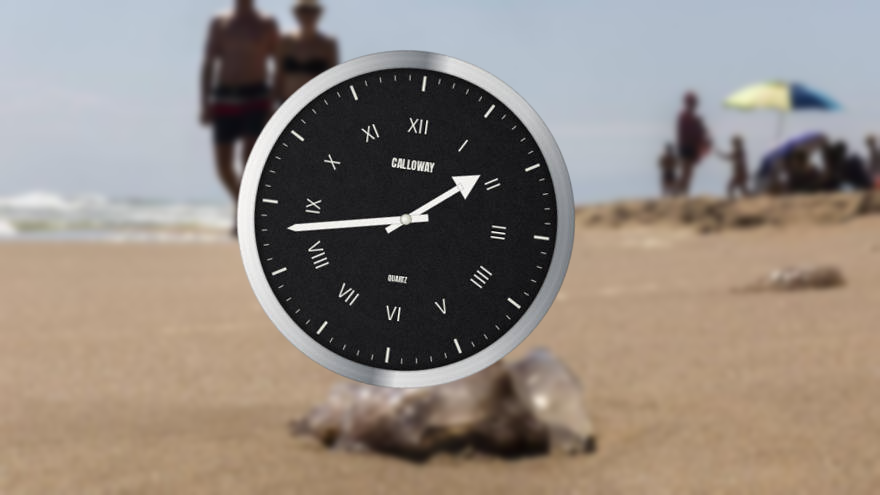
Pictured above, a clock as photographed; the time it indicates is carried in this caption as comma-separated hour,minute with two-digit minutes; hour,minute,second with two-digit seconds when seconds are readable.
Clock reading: 1,43
